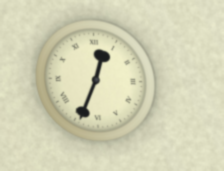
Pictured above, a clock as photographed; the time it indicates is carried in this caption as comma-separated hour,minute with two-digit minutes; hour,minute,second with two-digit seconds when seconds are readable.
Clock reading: 12,34
